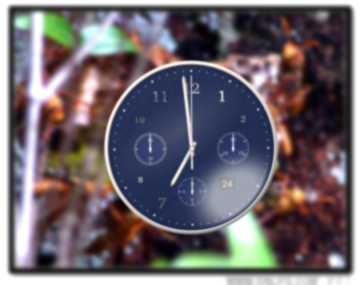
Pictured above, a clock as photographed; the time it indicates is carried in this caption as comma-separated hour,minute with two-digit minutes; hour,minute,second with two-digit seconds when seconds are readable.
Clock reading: 6,59
